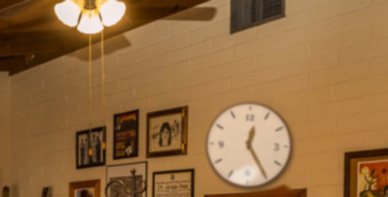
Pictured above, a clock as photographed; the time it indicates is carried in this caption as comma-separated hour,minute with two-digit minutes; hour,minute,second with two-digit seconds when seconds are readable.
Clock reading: 12,25
